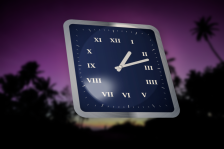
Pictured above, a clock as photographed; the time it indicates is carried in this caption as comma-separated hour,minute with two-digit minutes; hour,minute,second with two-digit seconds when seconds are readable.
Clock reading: 1,12
